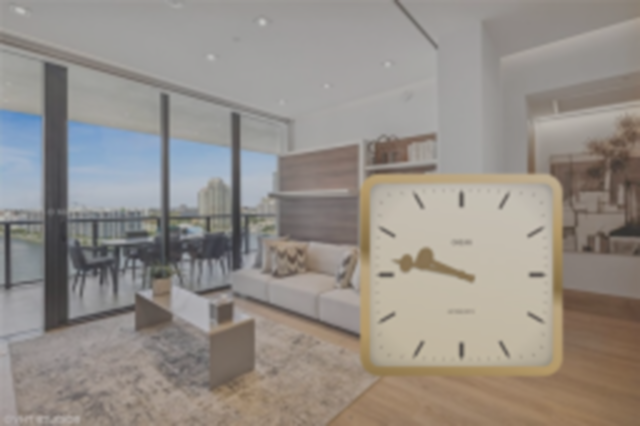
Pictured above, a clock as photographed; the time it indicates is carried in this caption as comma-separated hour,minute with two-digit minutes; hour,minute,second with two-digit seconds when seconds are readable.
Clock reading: 9,47
